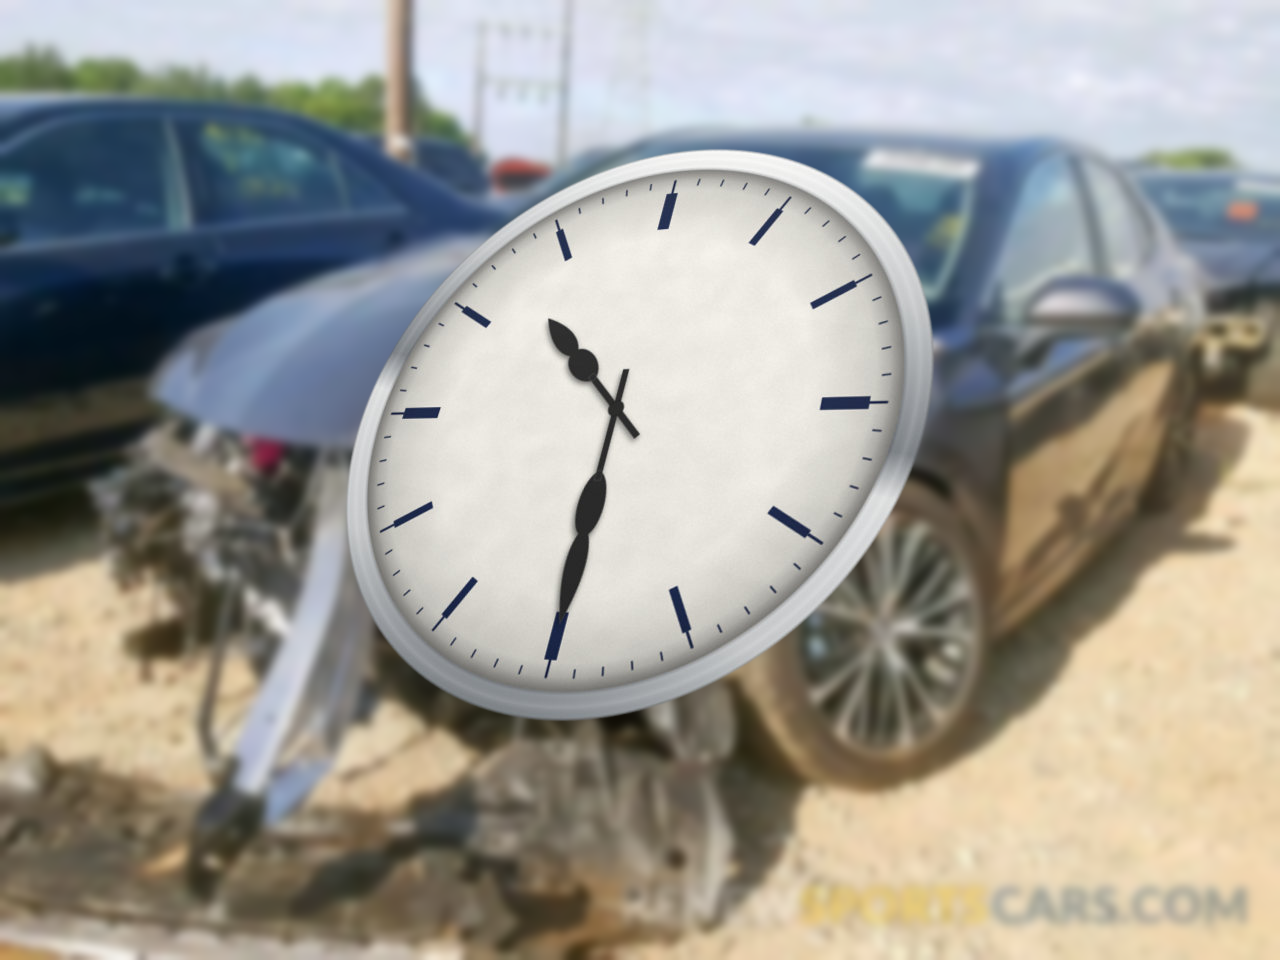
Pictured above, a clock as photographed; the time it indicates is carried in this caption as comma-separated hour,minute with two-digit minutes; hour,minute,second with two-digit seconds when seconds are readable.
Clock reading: 10,30
